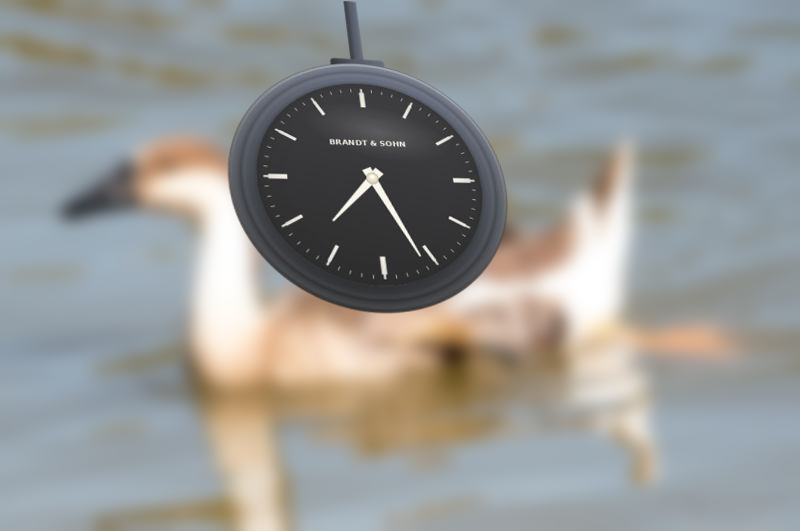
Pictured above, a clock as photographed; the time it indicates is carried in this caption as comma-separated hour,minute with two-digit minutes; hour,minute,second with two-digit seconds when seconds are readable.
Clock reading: 7,26
